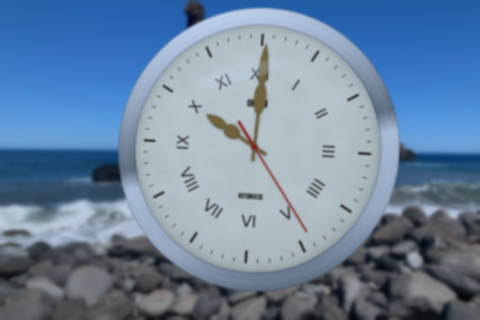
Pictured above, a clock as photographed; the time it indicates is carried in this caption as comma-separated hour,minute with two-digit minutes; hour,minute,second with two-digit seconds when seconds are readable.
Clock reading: 10,00,24
